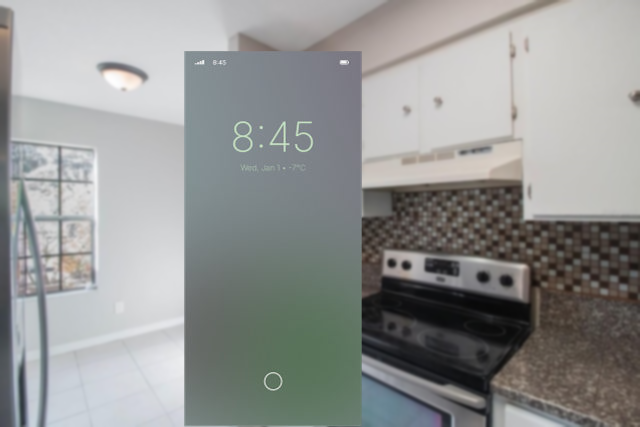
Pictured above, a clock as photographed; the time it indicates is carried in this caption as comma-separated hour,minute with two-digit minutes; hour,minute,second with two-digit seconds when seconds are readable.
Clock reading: 8,45
